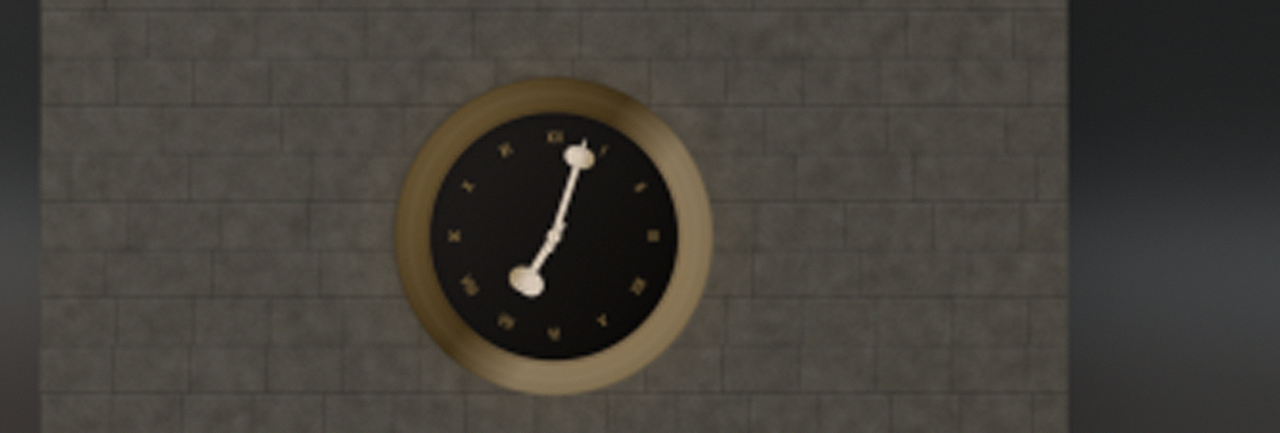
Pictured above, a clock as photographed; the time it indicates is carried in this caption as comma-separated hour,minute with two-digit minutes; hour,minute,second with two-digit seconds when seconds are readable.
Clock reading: 7,03
